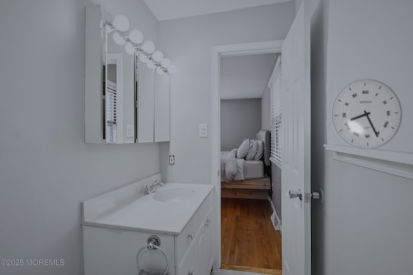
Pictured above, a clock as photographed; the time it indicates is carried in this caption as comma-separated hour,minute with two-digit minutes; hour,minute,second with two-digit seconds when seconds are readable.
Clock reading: 8,26
